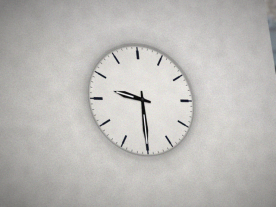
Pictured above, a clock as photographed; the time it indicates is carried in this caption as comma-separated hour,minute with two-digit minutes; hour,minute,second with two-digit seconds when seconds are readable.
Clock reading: 9,30
